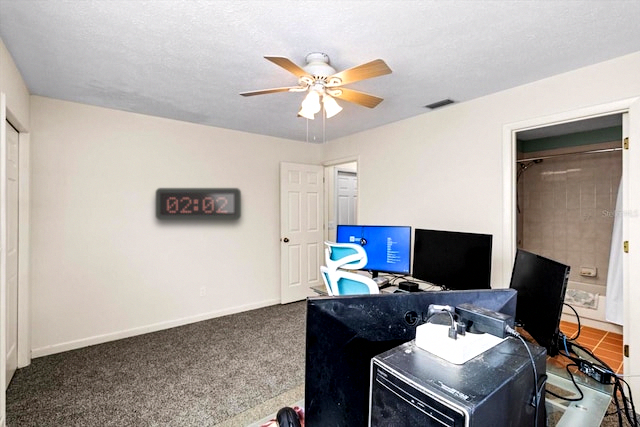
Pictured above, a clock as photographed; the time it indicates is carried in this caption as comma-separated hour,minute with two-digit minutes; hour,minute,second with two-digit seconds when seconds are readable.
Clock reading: 2,02
